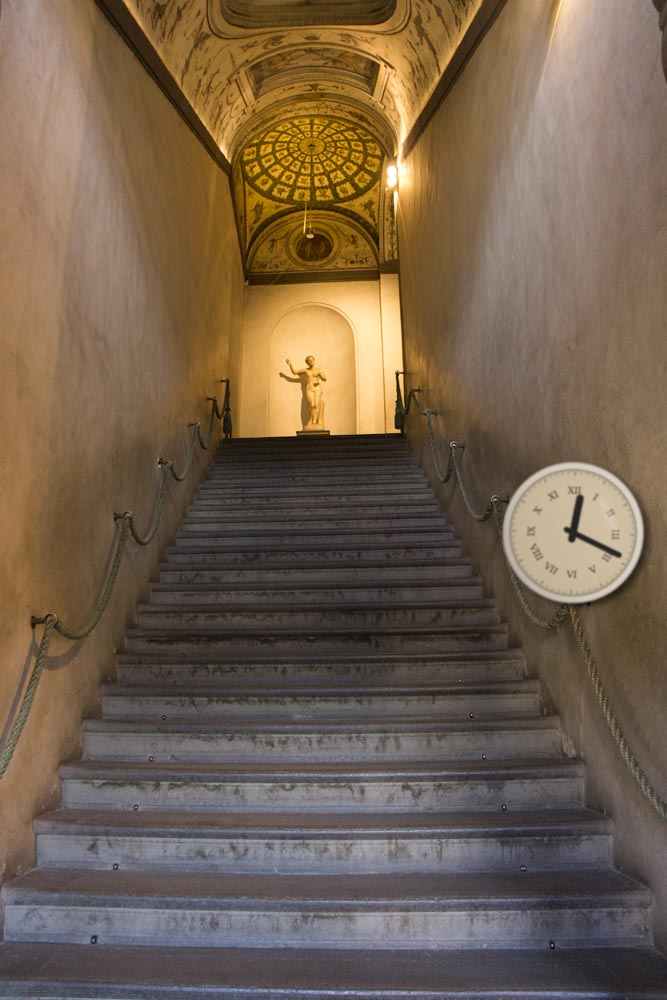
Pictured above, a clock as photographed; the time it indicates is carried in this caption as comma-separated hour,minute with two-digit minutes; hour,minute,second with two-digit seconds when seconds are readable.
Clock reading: 12,19
